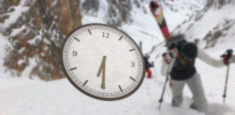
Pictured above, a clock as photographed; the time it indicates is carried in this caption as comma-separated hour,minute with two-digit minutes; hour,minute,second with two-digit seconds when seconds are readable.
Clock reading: 6,30
